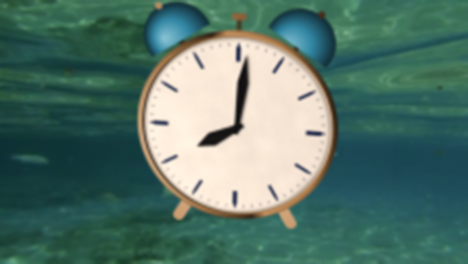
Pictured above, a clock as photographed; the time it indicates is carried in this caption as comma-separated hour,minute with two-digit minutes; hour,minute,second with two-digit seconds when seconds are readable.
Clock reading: 8,01
